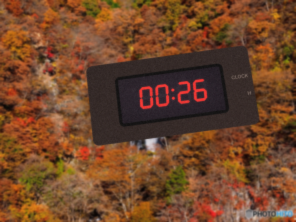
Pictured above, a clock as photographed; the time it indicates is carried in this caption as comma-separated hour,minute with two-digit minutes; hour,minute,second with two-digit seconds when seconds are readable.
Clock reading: 0,26
